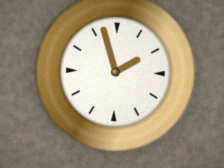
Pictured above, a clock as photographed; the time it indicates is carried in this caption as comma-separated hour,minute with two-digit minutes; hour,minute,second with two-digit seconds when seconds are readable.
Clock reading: 1,57
